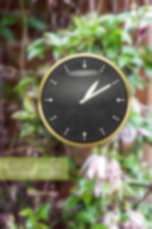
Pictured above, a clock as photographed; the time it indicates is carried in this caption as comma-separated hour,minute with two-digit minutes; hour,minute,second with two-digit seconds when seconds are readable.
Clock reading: 1,10
